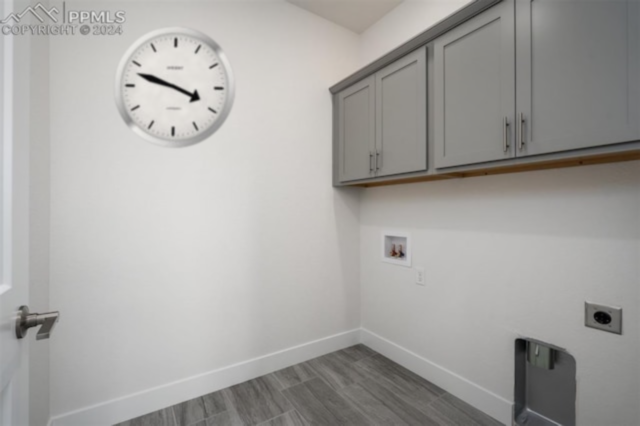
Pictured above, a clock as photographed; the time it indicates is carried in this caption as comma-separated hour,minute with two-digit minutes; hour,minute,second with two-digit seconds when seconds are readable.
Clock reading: 3,48
